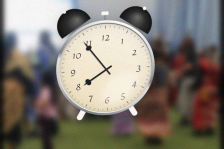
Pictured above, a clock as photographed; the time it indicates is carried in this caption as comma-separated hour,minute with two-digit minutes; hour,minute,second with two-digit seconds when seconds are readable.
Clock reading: 7,54
